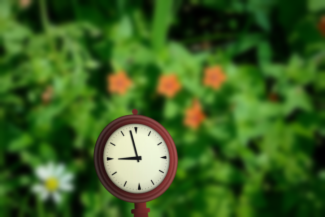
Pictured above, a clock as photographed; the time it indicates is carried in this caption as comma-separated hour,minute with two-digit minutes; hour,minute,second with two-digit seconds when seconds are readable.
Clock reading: 8,58
